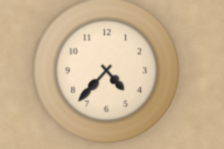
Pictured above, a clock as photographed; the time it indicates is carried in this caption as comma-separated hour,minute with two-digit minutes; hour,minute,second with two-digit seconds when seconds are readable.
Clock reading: 4,37
